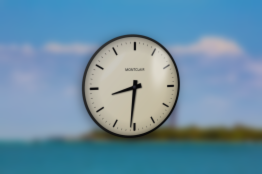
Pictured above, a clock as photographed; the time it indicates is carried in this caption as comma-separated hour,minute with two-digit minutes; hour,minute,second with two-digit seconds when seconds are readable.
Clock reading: 8,31
